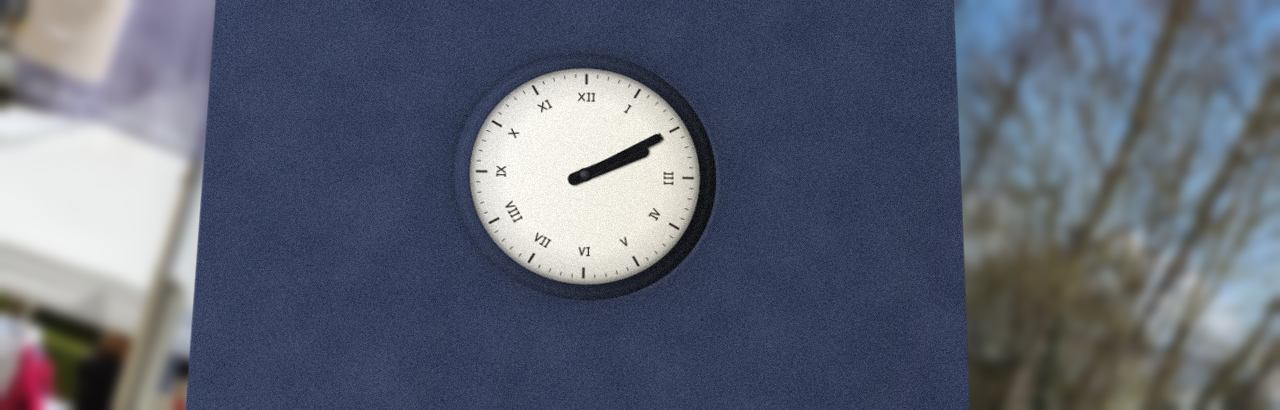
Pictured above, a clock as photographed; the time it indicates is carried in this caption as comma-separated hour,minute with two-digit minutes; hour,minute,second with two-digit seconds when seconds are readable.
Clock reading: 2,10
